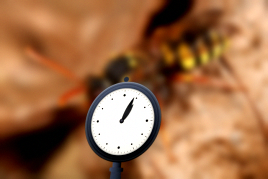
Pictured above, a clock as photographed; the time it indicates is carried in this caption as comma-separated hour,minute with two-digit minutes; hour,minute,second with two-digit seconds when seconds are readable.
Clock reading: 1,04
